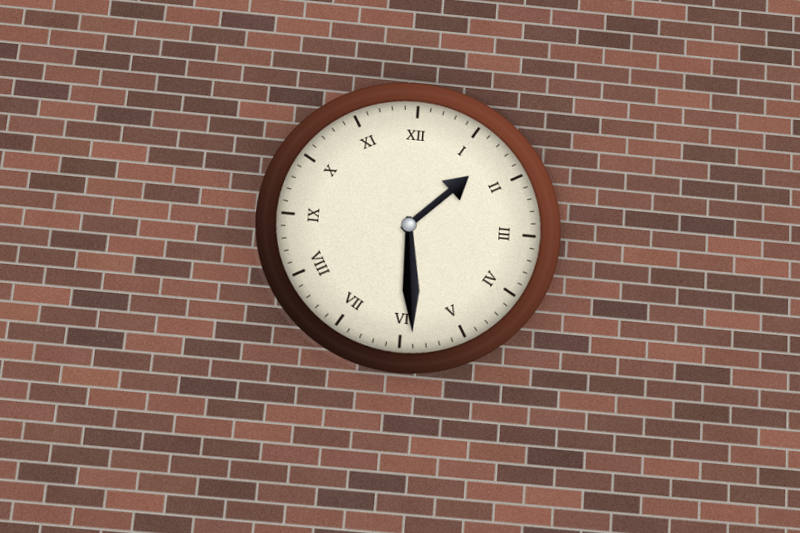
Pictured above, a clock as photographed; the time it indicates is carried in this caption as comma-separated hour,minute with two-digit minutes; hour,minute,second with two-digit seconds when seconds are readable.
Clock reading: 1,29
